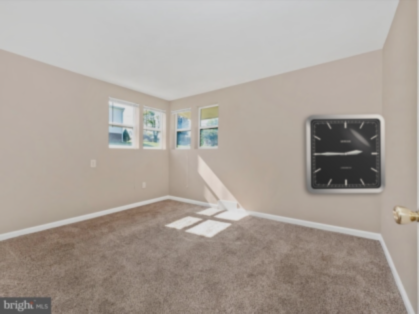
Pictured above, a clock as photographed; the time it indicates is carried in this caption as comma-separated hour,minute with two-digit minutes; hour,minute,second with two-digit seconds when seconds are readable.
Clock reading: 2,45
